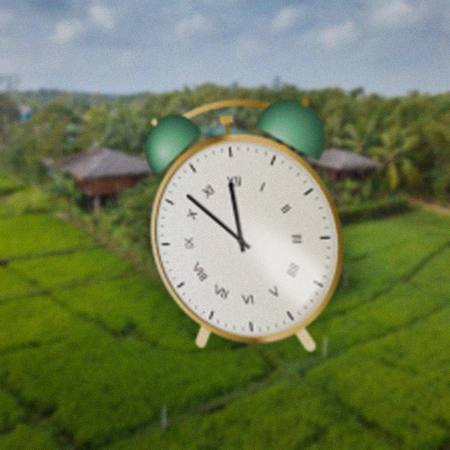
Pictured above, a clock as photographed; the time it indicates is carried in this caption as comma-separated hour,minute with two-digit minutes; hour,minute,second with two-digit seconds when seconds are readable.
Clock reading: 11,52
